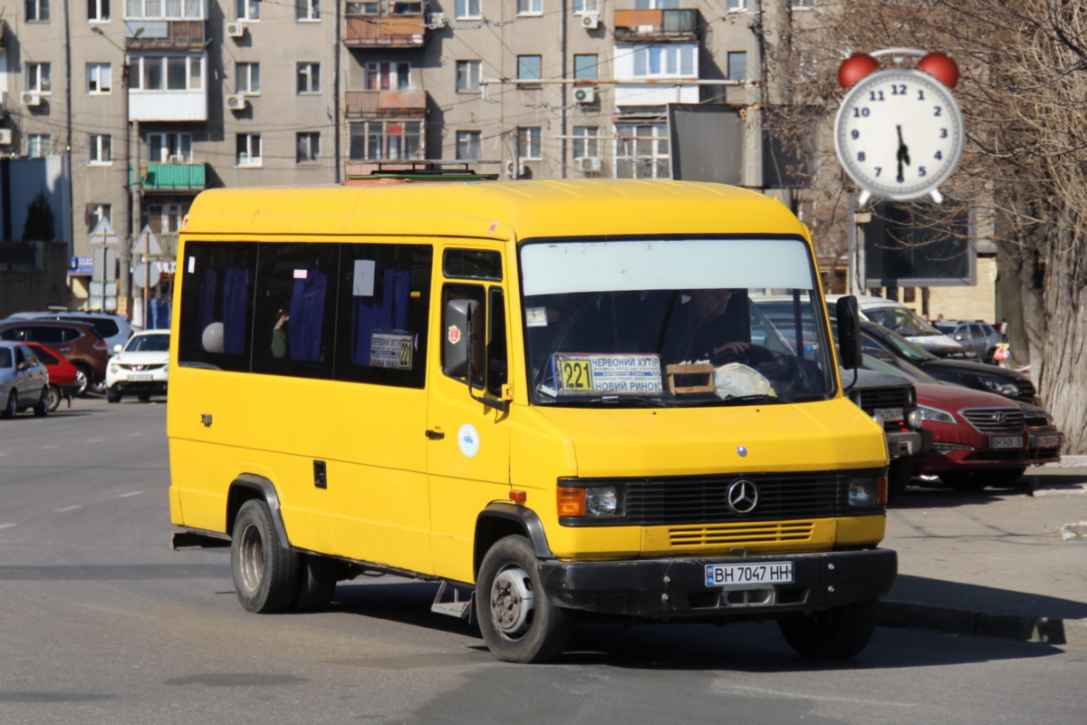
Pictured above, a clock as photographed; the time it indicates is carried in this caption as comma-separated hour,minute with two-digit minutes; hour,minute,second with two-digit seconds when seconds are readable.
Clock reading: 5,30
